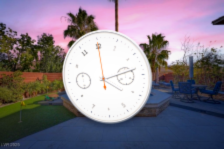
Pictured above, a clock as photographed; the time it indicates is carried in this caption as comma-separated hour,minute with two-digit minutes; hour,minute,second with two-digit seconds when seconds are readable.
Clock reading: 4,13
